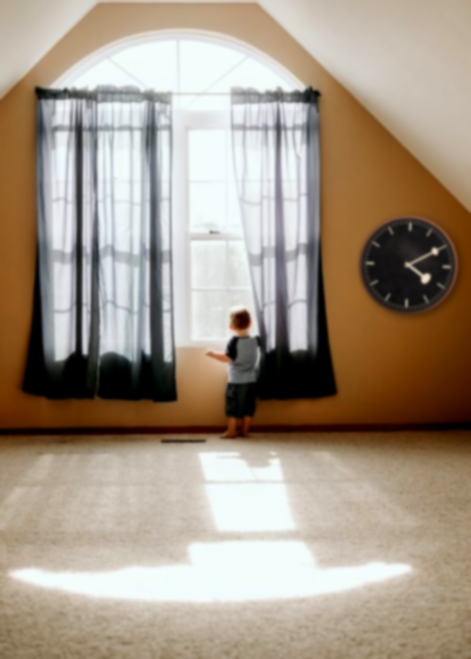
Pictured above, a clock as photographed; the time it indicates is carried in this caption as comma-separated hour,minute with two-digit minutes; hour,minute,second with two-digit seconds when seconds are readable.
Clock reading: 4,10
